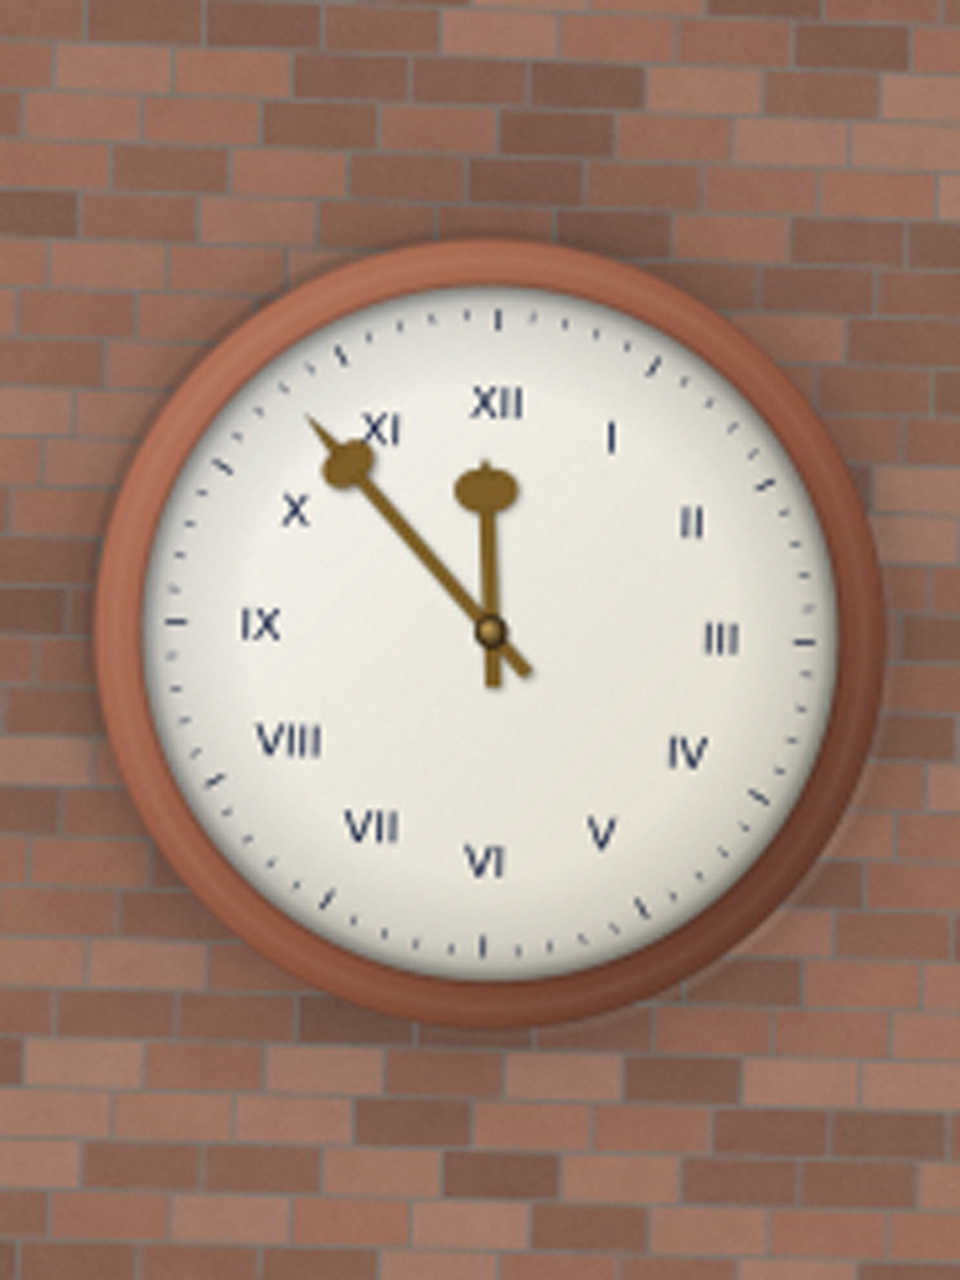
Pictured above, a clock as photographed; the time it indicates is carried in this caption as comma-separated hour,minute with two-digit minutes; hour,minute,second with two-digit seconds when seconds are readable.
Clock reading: 11,53
